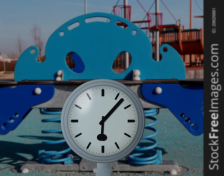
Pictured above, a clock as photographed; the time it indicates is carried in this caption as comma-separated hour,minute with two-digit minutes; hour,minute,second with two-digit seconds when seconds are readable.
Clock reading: 6,07
